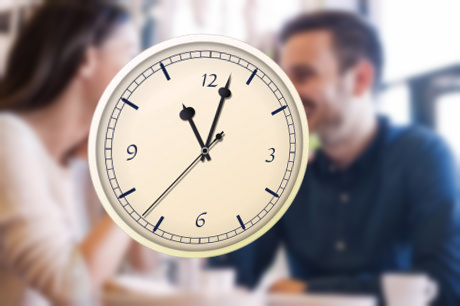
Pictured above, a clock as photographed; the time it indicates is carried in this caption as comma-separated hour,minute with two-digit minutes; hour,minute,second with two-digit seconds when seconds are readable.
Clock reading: 11,02,37
